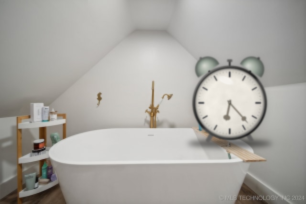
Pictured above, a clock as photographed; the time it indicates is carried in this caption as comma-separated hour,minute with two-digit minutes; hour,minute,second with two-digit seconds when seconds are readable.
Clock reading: 6,23
